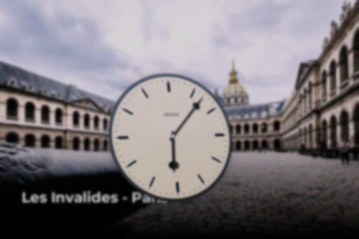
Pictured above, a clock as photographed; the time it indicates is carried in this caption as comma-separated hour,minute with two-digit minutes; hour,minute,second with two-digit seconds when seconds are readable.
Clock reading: 6,07
